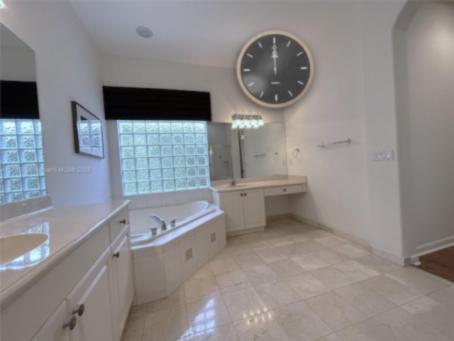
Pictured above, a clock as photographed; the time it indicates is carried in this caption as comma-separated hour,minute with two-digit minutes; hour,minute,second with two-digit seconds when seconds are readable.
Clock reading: 12,00
